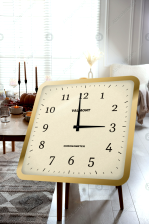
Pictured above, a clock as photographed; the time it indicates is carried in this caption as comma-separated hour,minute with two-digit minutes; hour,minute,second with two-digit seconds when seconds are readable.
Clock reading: 2,59
